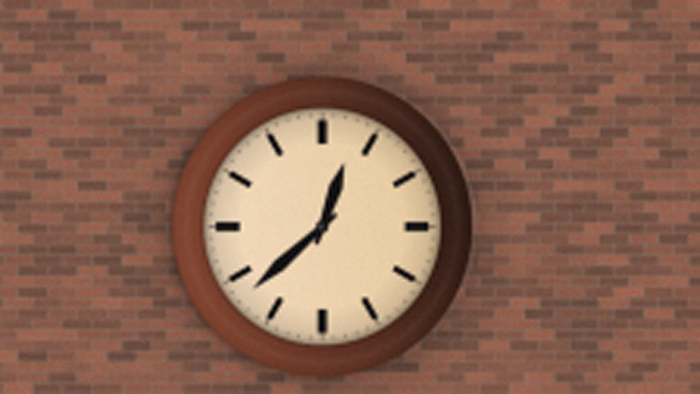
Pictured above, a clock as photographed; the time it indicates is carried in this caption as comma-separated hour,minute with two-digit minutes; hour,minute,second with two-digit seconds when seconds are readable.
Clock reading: 12,38
